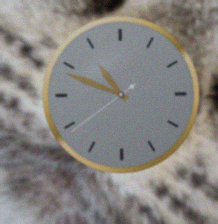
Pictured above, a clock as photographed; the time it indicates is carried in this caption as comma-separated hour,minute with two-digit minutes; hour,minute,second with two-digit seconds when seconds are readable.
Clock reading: 10,48,39
